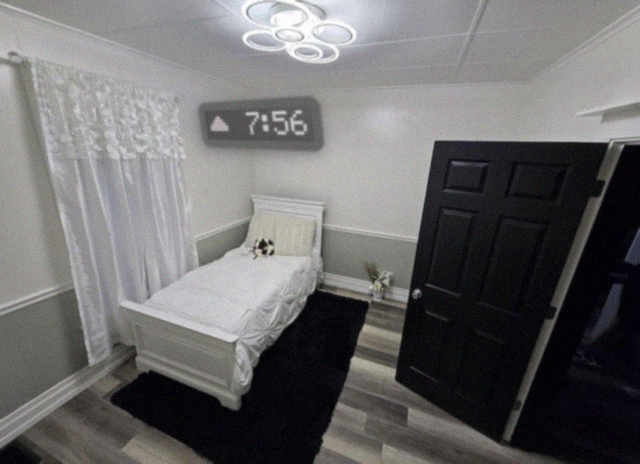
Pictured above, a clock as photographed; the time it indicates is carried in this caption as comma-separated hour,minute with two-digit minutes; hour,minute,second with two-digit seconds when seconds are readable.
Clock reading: 7,56
